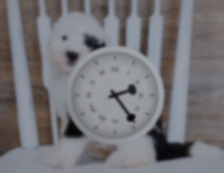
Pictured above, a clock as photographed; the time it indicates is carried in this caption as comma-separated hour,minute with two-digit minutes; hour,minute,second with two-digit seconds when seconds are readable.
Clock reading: 2,24
